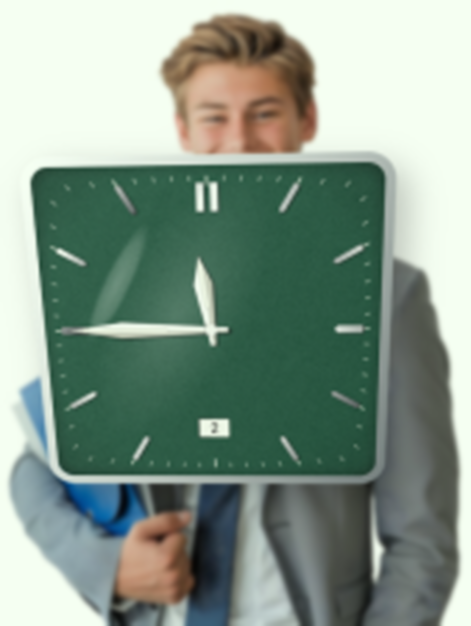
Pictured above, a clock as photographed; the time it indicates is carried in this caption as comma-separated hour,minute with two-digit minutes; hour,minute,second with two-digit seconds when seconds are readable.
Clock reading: 11,45
